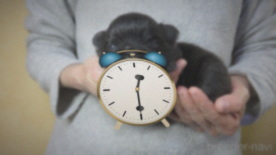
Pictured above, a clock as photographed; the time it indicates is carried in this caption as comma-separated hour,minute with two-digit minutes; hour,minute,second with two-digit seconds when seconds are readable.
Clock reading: 12,30
